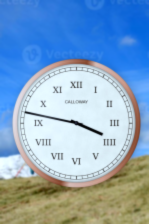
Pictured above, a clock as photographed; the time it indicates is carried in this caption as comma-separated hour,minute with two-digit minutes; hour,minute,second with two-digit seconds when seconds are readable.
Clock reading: 3,47
